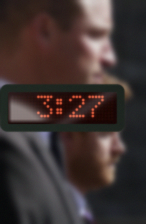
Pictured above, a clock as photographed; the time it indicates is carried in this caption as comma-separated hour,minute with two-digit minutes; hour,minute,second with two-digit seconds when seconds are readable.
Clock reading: 3,27
